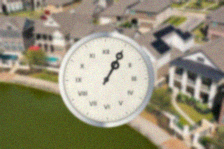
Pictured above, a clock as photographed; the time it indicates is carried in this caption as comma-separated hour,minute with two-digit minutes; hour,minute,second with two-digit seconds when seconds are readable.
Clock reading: 1,05
